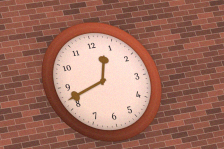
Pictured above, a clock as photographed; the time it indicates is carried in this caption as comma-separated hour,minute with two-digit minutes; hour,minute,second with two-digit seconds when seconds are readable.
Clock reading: 12,42
